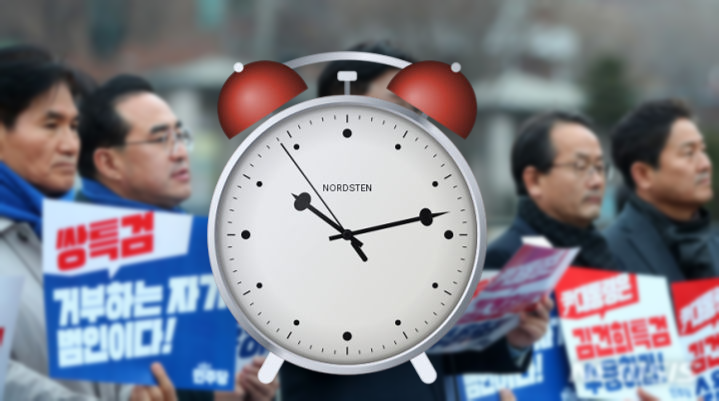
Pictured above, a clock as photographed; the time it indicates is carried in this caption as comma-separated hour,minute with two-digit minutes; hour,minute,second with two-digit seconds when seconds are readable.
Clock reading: 10,12,54
